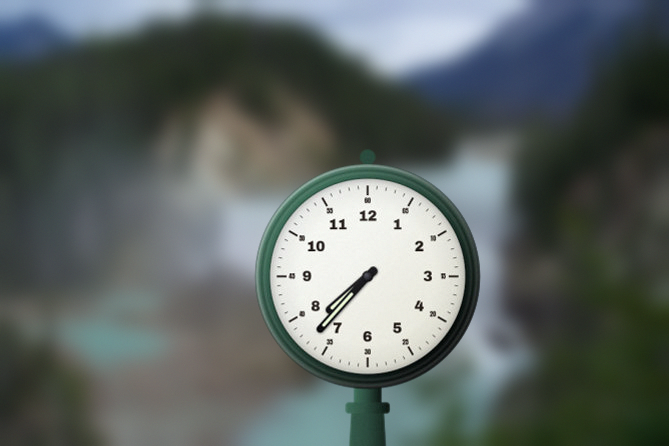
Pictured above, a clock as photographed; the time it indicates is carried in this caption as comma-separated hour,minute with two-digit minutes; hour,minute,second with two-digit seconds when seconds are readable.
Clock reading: 7,37
